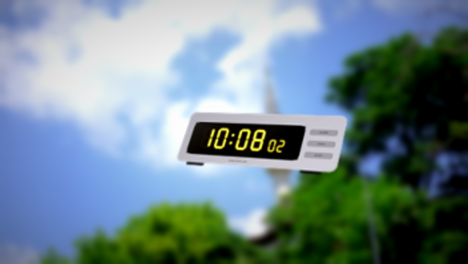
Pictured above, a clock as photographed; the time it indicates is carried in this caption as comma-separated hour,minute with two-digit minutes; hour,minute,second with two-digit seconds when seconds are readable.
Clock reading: 10,08,02
